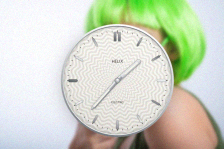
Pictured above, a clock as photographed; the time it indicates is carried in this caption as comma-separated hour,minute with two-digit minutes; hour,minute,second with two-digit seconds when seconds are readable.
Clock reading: 1,37
